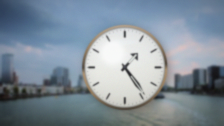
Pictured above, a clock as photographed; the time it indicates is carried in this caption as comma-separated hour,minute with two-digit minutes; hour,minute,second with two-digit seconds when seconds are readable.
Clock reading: 1,24
